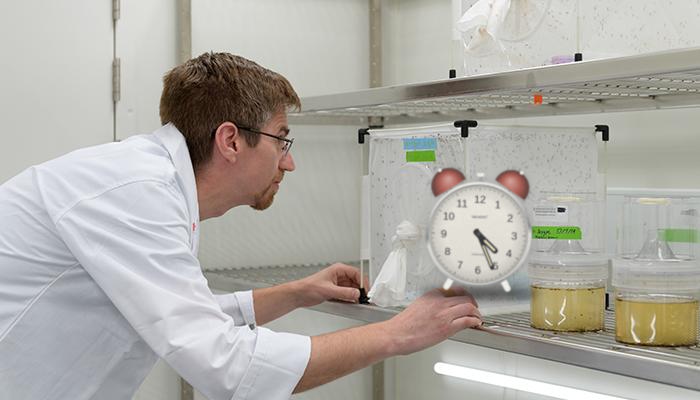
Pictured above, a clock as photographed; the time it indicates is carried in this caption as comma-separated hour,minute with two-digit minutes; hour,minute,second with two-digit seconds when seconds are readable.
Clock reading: 4,26
